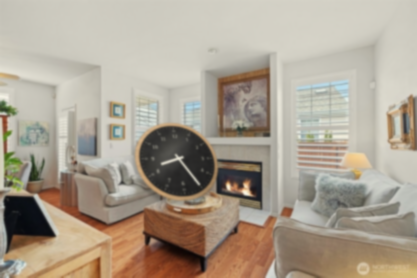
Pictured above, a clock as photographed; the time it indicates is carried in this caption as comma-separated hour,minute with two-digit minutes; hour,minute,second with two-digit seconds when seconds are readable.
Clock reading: 8,25
